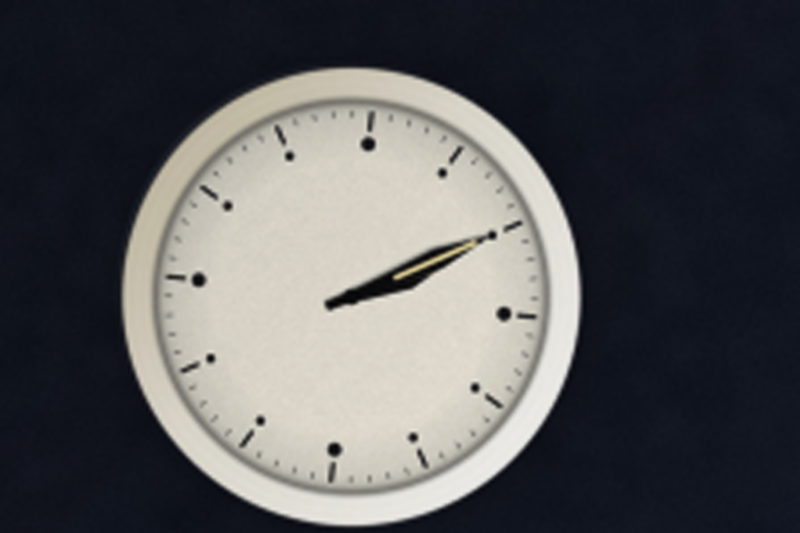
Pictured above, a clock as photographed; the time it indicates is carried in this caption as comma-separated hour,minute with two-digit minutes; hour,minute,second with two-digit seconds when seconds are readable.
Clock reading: 2,10
